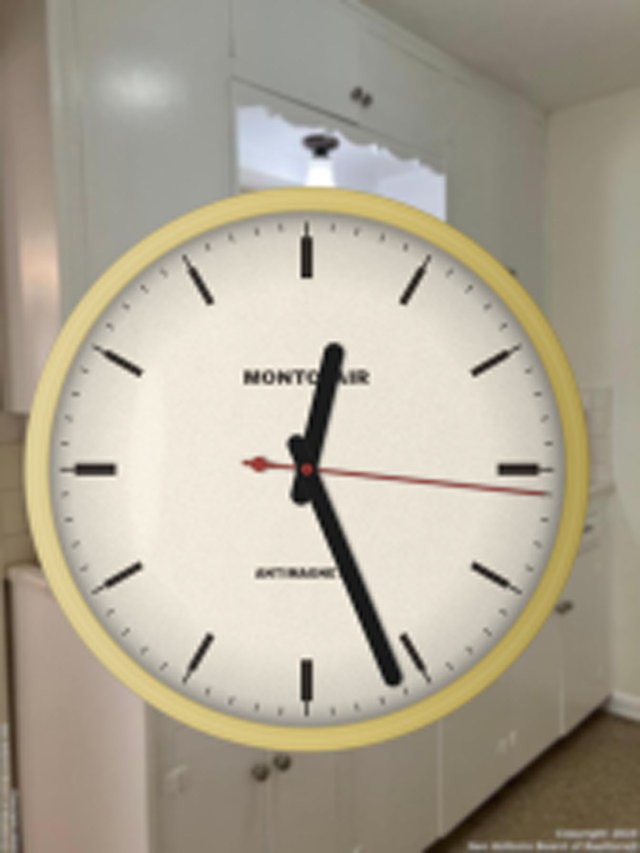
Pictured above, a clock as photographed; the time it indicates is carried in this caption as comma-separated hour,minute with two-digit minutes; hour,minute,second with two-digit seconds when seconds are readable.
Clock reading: 12,26,16
